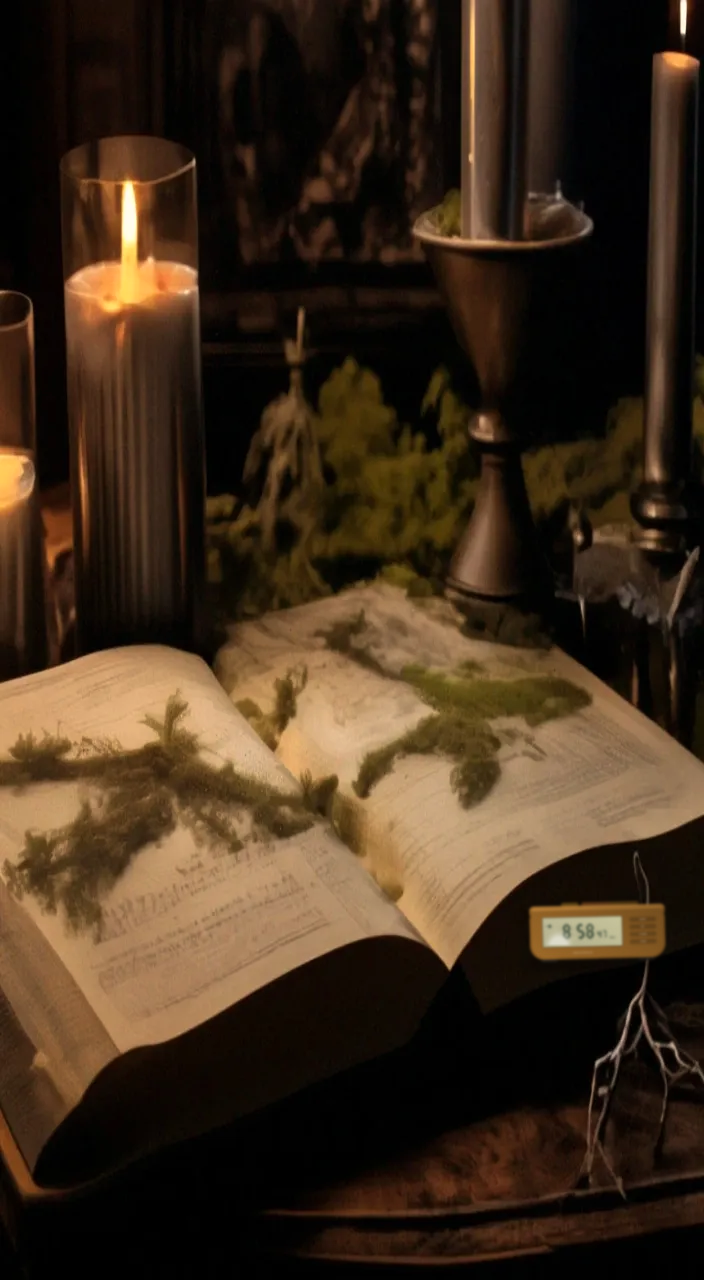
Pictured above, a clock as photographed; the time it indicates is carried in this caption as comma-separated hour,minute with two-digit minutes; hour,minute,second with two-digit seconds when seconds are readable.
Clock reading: 8,58
